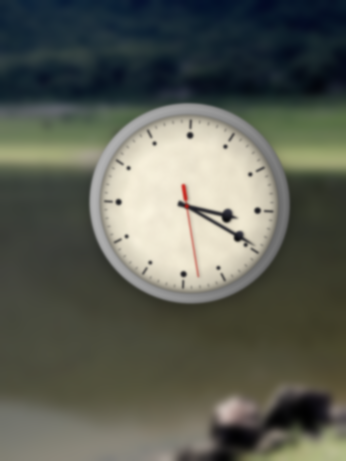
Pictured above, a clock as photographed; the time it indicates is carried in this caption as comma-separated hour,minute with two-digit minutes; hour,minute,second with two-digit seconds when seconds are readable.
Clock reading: 3,19,28
